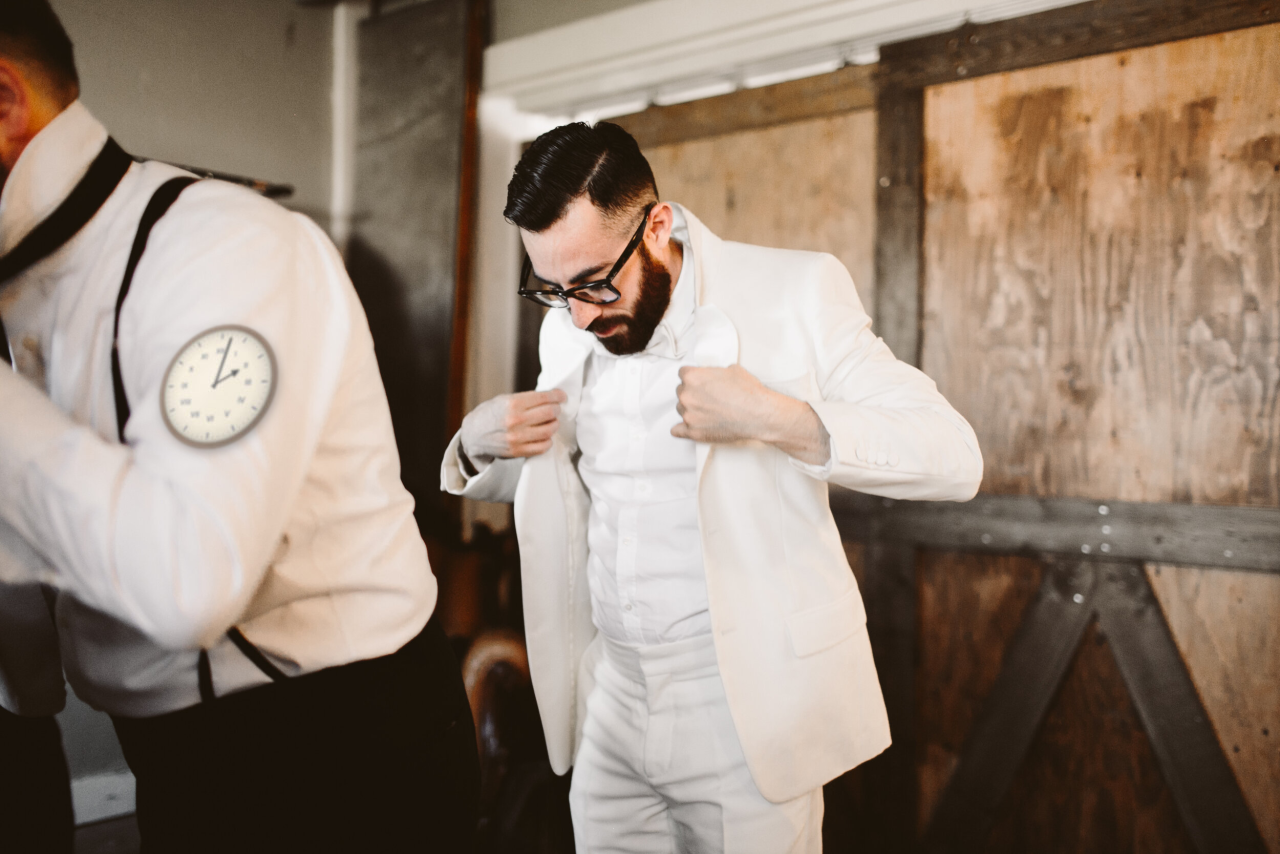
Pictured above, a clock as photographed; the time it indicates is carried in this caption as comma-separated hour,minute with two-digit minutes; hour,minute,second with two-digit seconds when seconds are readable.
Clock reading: 2,02
